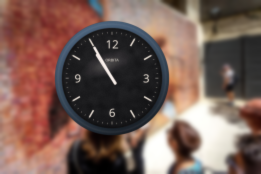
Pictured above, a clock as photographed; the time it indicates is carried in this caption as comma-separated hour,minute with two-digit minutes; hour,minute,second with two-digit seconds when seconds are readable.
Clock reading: 10,55
